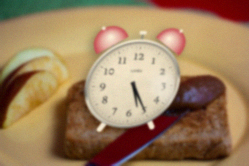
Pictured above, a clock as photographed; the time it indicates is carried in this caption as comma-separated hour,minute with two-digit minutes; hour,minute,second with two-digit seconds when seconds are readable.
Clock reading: 5,25
